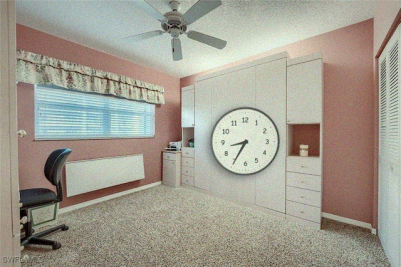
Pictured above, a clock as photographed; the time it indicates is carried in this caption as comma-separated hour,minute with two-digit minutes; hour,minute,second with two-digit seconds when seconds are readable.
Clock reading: 8,35
